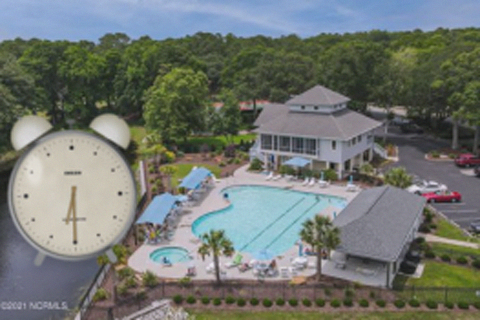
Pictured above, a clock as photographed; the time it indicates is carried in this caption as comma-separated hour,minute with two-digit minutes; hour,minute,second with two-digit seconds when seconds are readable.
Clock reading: 6,30
